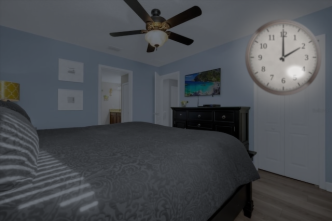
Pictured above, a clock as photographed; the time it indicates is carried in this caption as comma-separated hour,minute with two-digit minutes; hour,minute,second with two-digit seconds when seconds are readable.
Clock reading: 2,00
